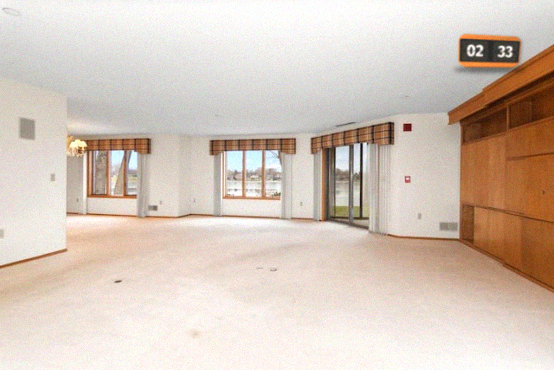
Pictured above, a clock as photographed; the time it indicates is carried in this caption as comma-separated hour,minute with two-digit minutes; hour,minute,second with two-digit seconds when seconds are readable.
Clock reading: 2,33
